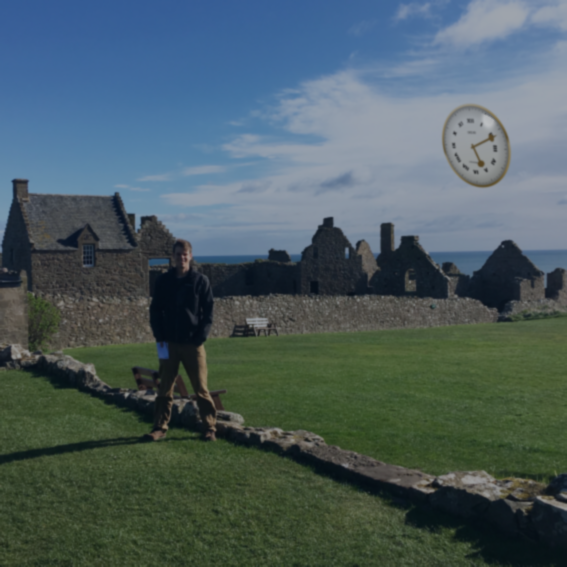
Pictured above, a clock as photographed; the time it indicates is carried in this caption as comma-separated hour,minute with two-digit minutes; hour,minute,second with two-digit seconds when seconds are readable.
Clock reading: 5,11
